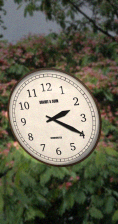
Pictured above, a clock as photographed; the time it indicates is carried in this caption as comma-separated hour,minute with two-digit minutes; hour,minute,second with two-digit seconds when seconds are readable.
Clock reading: 2,20
